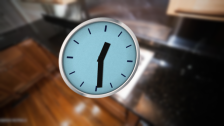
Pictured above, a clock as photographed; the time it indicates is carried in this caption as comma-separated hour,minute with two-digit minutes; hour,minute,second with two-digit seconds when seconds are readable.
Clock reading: 12,29
